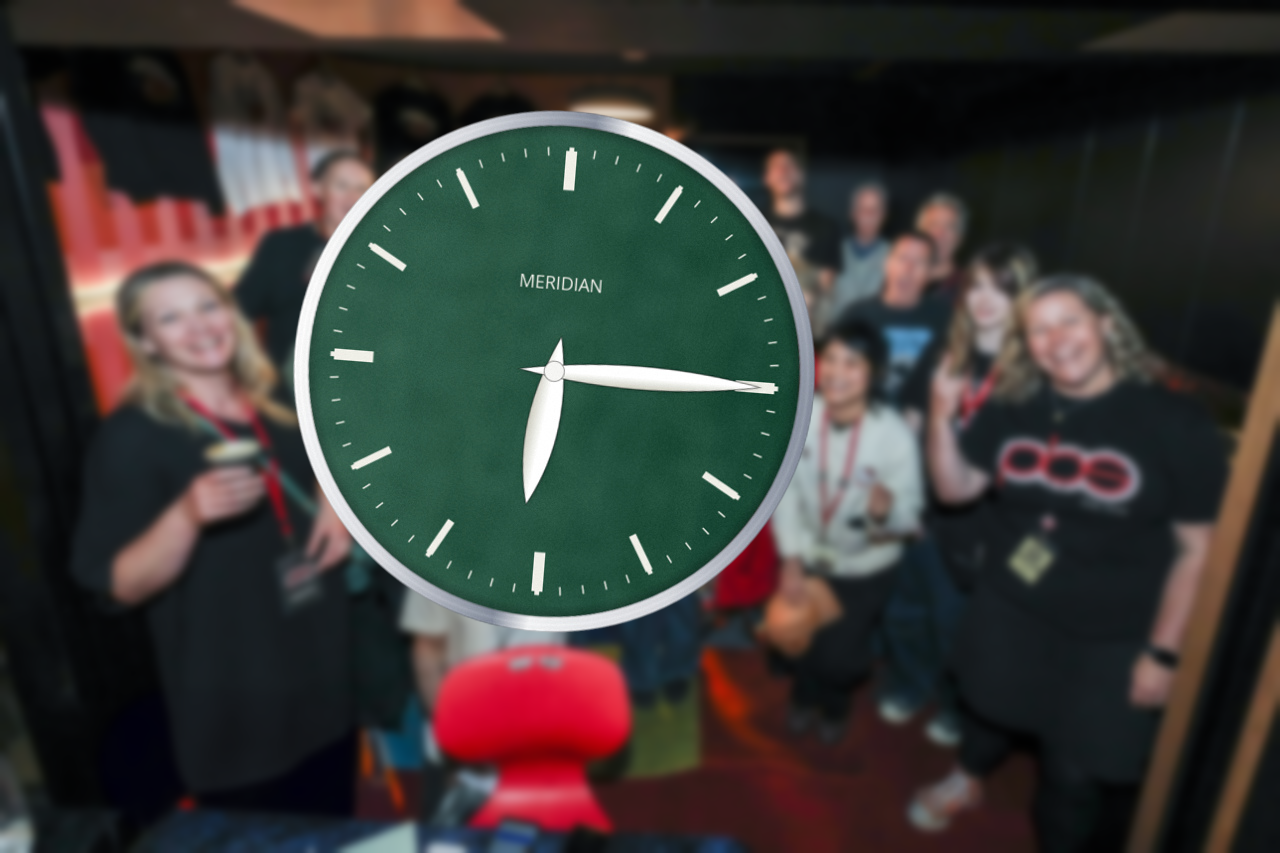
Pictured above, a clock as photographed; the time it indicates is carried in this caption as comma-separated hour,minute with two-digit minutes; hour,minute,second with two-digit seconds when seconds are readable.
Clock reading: 6,15
